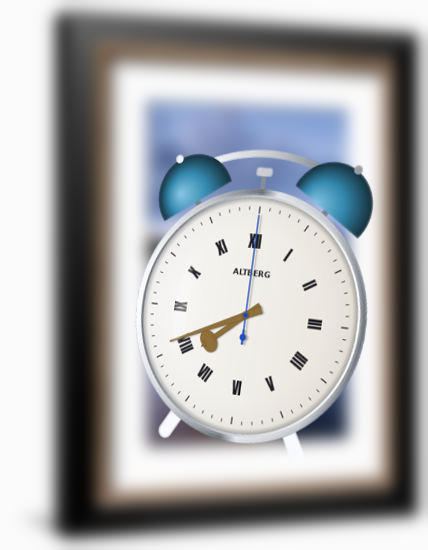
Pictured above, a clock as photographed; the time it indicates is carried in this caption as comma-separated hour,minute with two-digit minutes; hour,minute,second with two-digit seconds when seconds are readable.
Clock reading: 7,41,00
